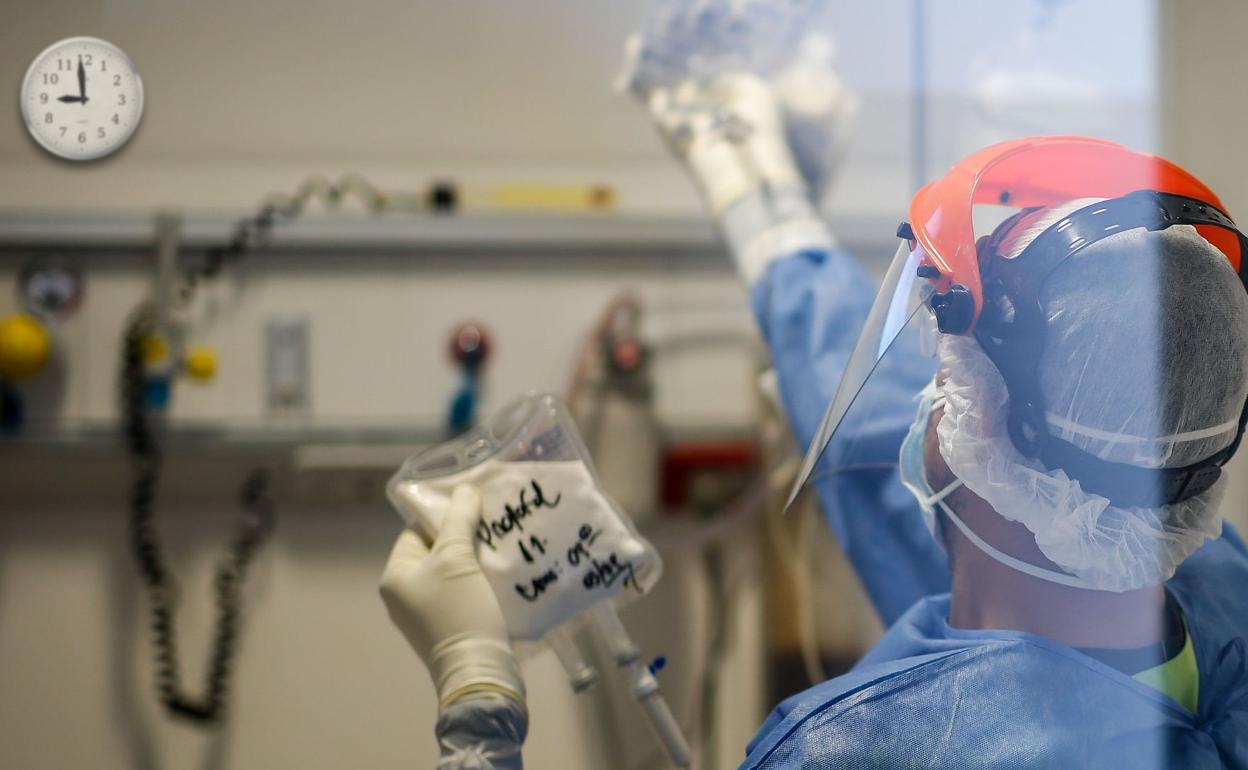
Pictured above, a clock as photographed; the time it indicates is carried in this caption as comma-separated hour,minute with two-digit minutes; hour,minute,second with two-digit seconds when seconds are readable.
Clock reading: 8,59
